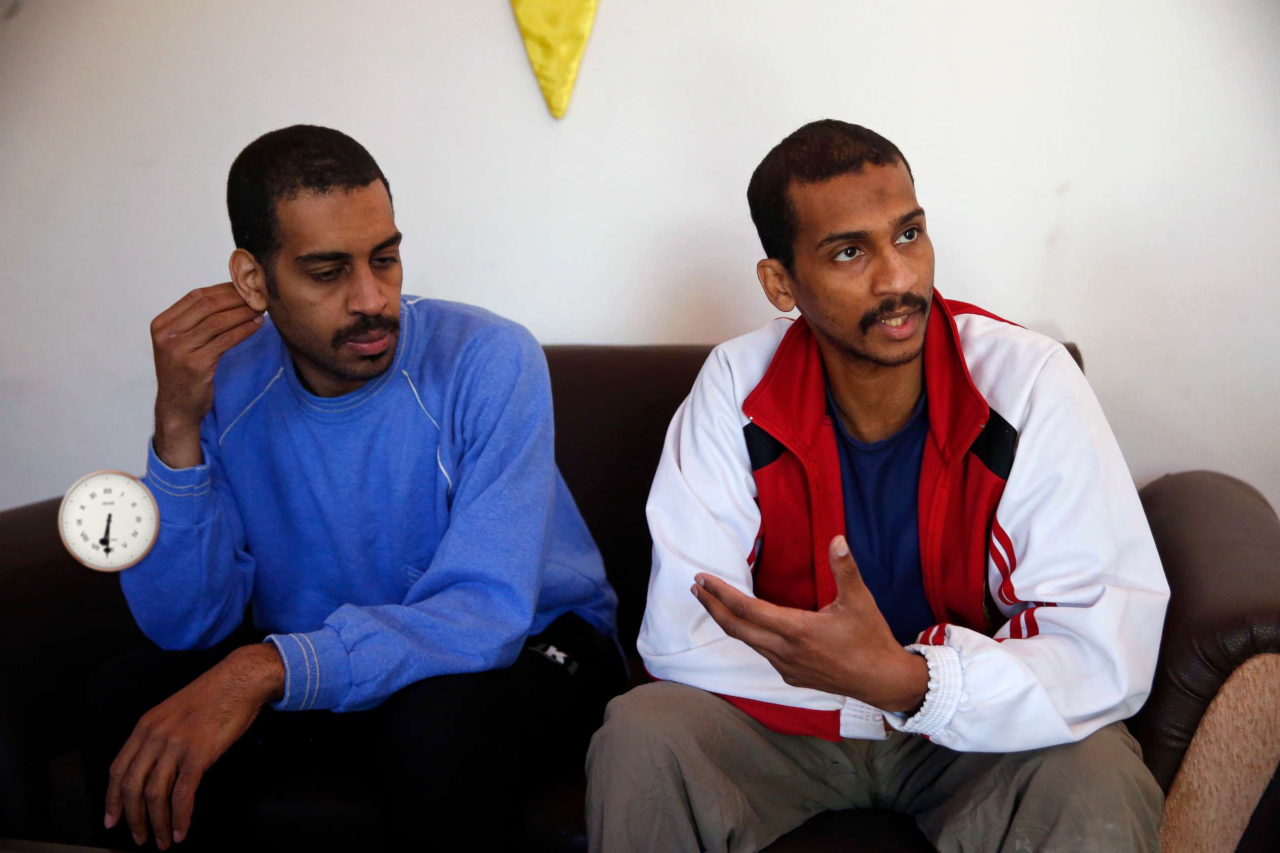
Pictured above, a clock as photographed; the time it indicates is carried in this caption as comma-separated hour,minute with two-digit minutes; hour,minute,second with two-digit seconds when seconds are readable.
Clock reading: 6,31
